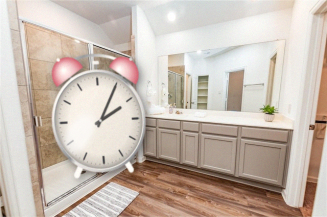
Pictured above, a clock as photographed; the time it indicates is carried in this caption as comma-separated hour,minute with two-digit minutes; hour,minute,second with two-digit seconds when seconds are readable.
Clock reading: 2,05
